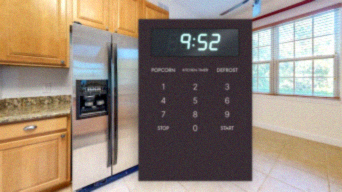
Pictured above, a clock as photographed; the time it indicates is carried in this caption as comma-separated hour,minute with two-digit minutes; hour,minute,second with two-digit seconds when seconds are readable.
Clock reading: 9,52
